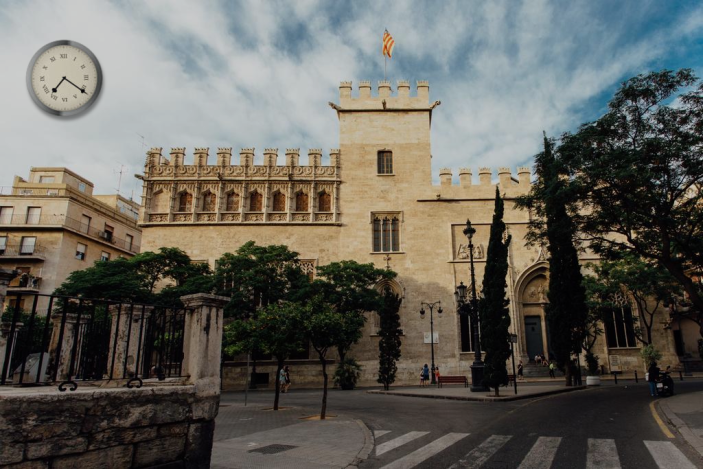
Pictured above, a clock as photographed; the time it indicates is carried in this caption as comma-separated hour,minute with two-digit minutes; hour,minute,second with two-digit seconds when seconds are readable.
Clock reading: 7,21
